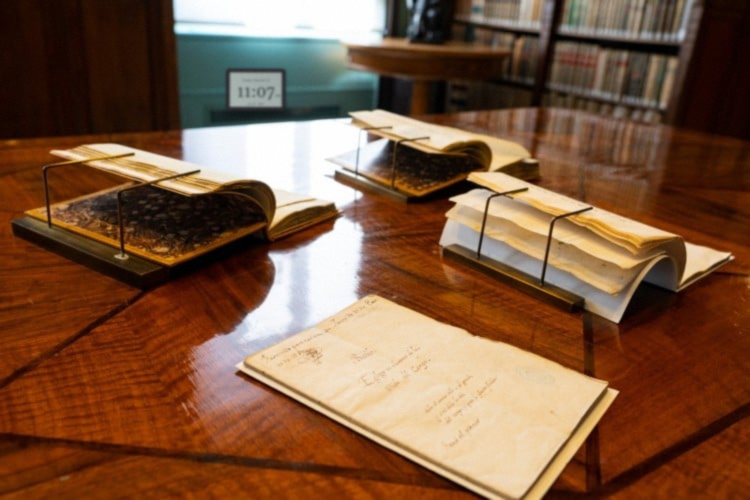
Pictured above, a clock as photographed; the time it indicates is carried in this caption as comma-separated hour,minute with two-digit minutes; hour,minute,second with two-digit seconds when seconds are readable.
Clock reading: 11,07
